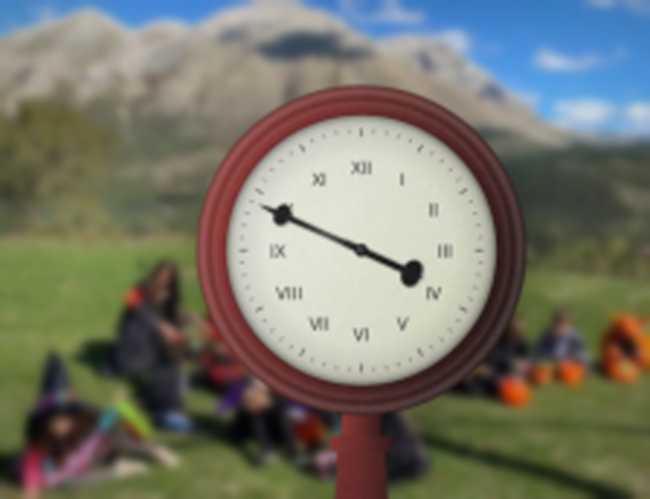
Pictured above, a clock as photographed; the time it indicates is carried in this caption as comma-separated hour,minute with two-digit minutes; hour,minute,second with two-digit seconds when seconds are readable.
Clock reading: 3,49
